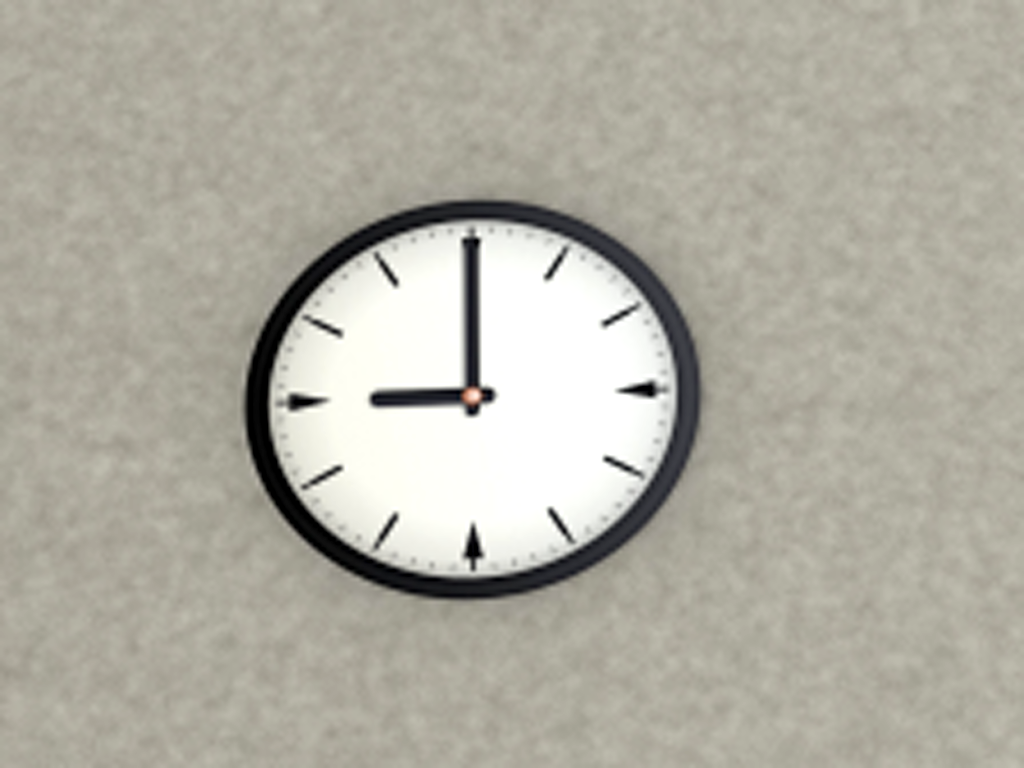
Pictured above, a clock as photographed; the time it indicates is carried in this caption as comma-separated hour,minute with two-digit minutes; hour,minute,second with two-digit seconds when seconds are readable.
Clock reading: 9,00
